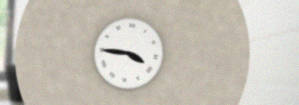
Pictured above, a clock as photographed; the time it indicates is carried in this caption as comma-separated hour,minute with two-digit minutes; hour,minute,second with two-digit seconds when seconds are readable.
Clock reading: 3,45
